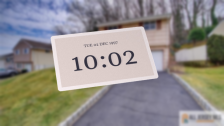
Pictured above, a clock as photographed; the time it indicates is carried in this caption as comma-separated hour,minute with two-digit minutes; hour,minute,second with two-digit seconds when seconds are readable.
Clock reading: 10,02
